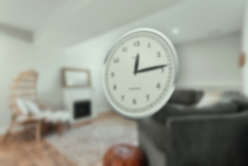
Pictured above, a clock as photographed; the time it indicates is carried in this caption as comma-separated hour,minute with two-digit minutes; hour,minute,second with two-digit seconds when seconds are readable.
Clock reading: 12,14
